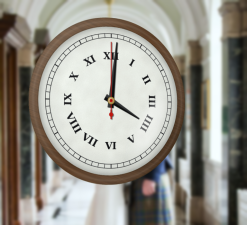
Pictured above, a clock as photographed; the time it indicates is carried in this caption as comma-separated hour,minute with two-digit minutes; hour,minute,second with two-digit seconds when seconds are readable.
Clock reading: 4,01,00
